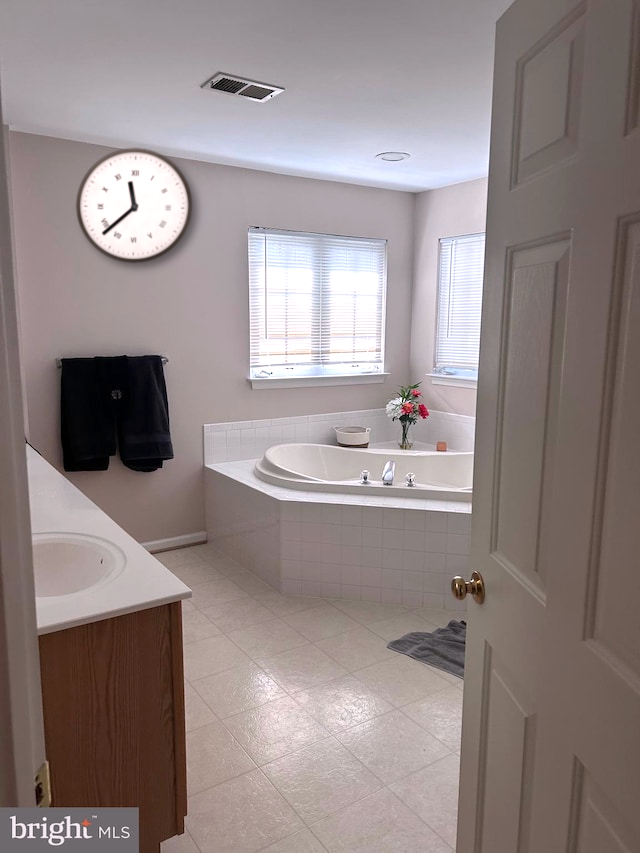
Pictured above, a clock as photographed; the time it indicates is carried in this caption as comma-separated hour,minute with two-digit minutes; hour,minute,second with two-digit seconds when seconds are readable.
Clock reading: 11,38
